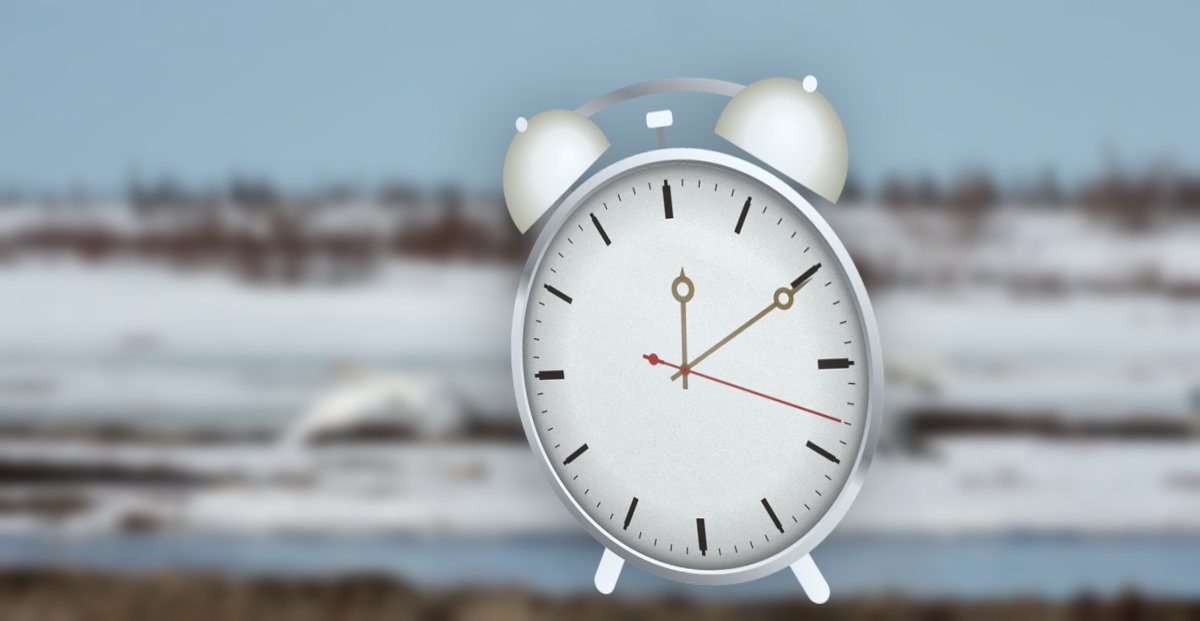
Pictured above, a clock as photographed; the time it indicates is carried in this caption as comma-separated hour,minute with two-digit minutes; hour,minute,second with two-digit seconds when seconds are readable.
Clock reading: 12,10,18
